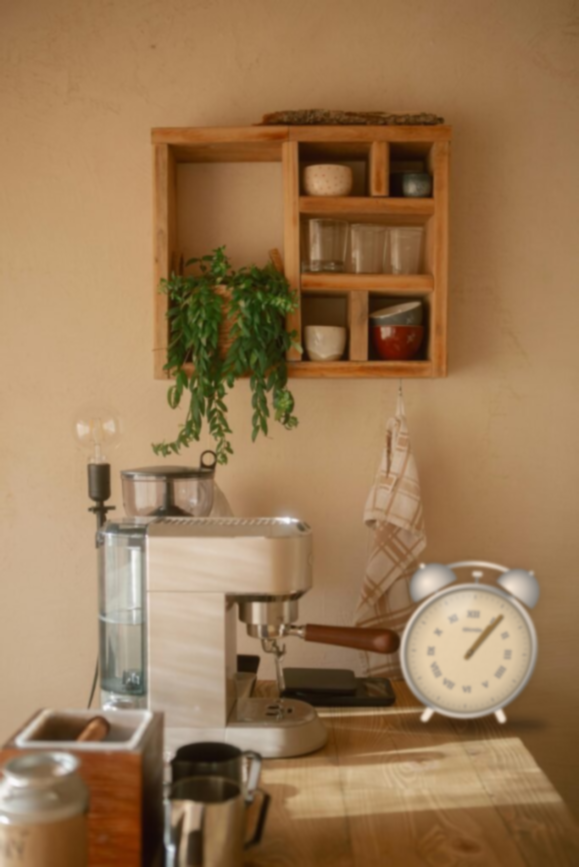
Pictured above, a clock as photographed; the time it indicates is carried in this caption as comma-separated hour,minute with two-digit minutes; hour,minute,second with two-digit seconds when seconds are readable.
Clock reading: 1,06
